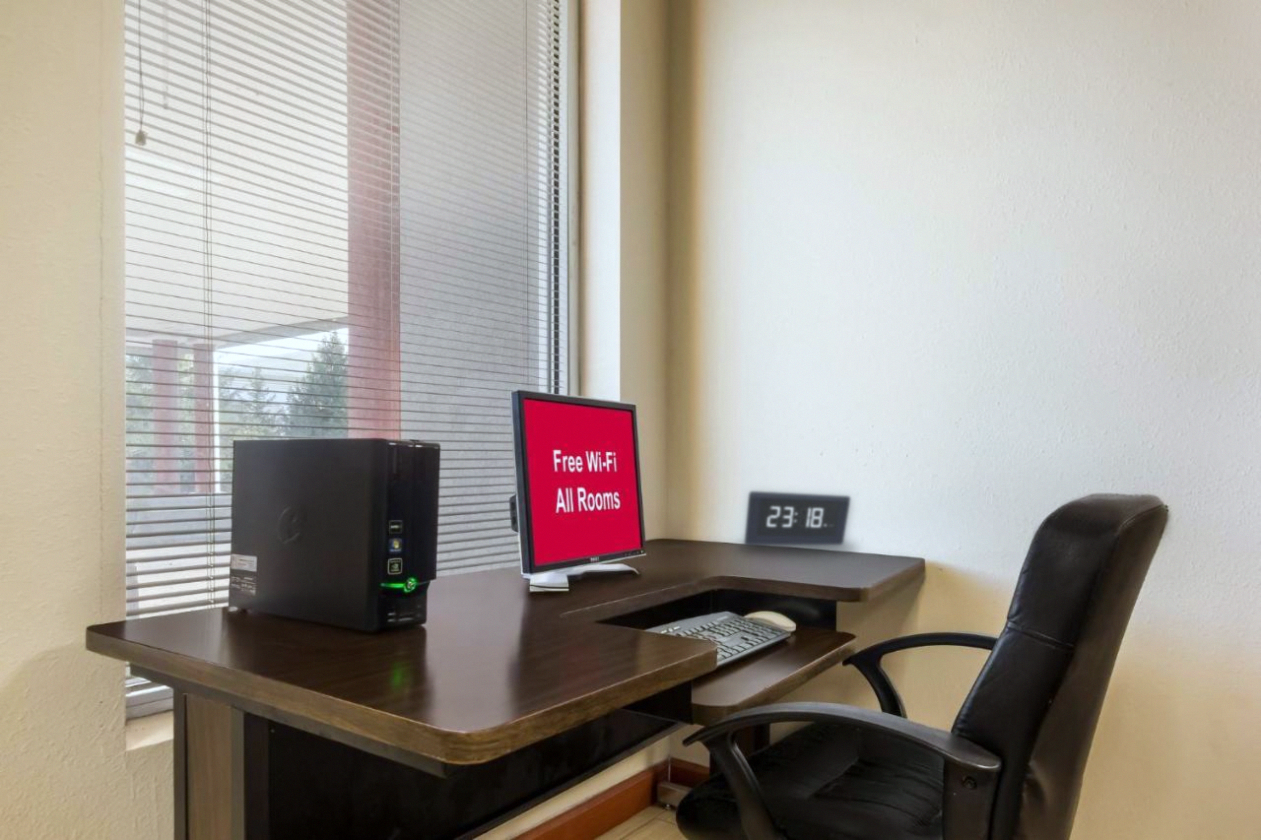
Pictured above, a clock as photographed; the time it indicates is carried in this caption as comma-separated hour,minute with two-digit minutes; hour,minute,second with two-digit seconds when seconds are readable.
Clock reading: 23,18
